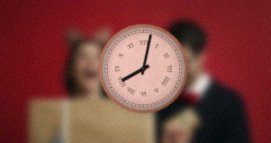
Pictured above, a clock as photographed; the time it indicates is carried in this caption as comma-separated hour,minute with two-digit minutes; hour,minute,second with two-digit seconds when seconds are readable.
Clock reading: 8,02
